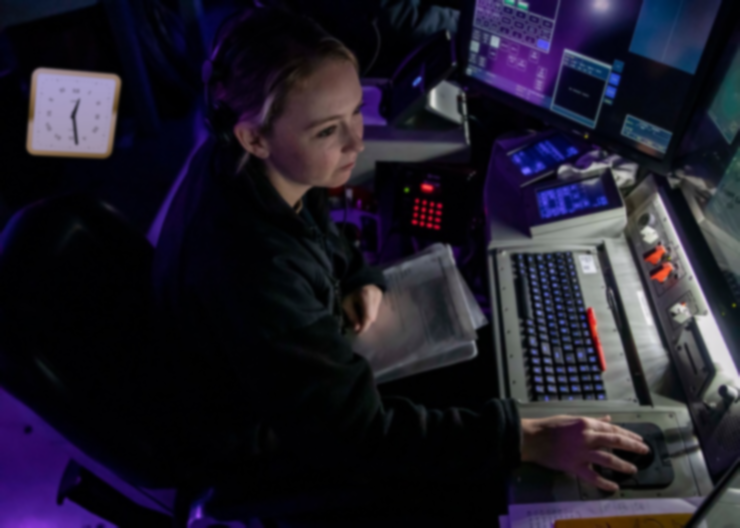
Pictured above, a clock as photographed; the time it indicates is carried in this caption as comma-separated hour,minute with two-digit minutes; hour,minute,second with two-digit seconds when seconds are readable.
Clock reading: 12,28
